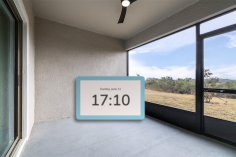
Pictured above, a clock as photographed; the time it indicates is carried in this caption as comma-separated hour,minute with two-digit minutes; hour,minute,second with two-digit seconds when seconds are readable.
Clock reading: 17,10
